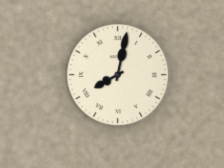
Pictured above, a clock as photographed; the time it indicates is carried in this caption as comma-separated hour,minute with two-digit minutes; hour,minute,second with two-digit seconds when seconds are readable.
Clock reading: 8,02
